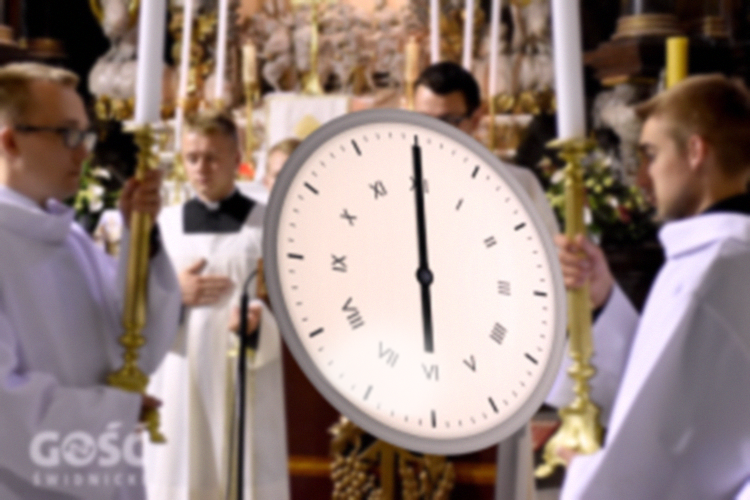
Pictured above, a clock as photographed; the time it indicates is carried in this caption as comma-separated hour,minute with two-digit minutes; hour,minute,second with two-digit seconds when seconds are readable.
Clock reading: 6,00
